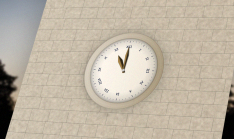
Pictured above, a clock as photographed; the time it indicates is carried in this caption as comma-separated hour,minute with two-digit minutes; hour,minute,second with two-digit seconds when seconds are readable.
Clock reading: 11,00
